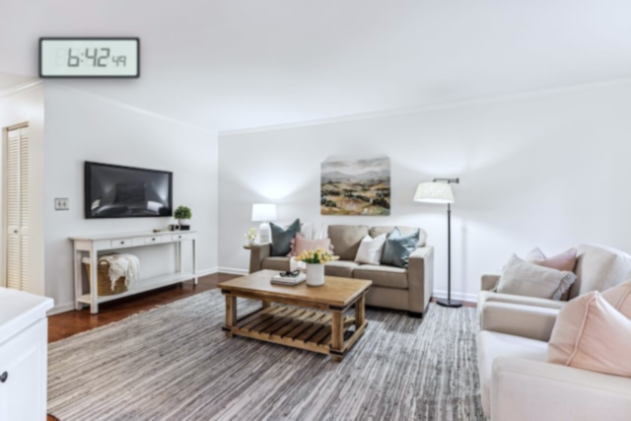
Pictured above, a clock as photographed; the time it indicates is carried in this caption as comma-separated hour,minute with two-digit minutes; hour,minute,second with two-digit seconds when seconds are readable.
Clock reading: 6,42
